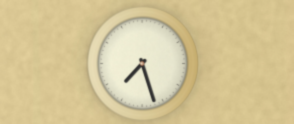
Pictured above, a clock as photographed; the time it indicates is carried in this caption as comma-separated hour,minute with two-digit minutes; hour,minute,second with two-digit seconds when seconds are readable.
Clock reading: 7,27
